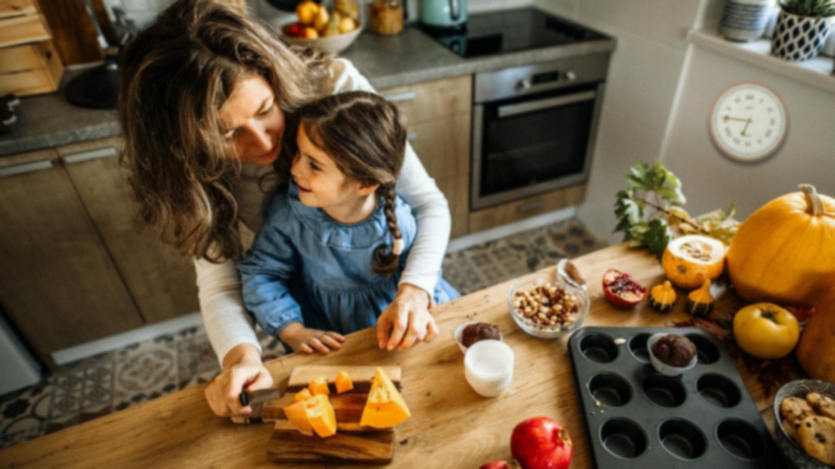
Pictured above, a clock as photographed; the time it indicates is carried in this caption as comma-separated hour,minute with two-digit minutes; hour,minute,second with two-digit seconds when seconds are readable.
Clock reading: 6,46
